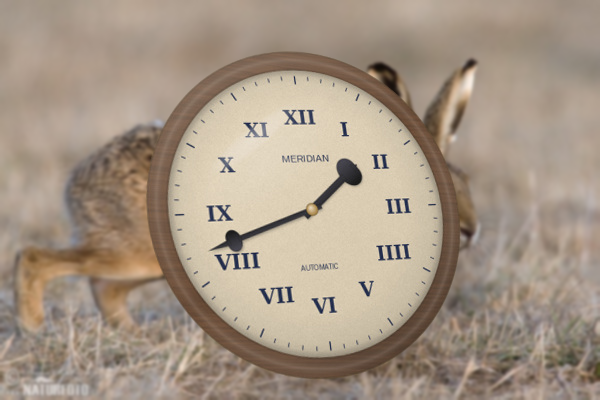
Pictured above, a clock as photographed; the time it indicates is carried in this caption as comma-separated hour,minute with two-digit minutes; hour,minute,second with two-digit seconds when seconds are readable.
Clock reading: 1,42
